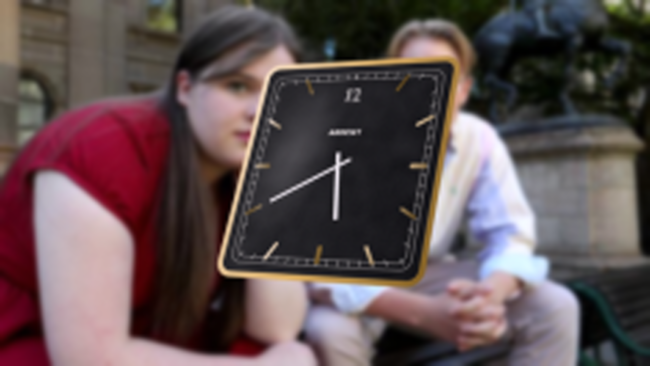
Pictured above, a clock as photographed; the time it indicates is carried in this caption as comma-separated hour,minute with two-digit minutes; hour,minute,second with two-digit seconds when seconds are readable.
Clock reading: 5,40
